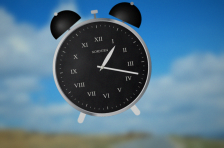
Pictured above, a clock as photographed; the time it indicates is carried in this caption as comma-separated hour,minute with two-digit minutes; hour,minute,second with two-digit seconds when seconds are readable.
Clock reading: 1,18
